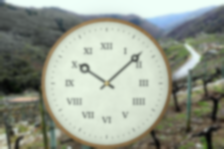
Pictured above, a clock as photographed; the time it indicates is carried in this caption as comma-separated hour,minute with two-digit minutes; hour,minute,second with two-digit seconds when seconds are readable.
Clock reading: 10,08
